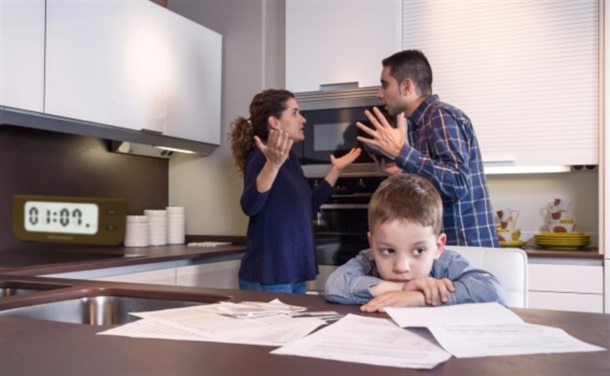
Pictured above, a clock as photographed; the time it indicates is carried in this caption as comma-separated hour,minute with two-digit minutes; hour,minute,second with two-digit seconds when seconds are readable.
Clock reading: 1,07
